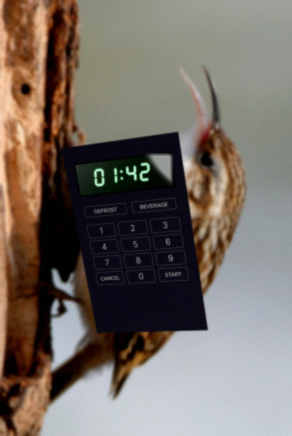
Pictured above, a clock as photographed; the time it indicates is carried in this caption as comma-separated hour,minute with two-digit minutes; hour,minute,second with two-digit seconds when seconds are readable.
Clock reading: 1,42
